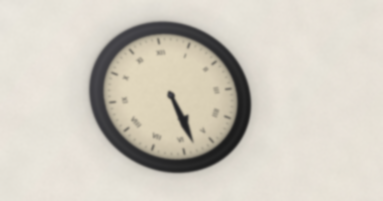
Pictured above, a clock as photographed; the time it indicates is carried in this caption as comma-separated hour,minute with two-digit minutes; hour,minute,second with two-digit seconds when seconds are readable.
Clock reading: 5,28
